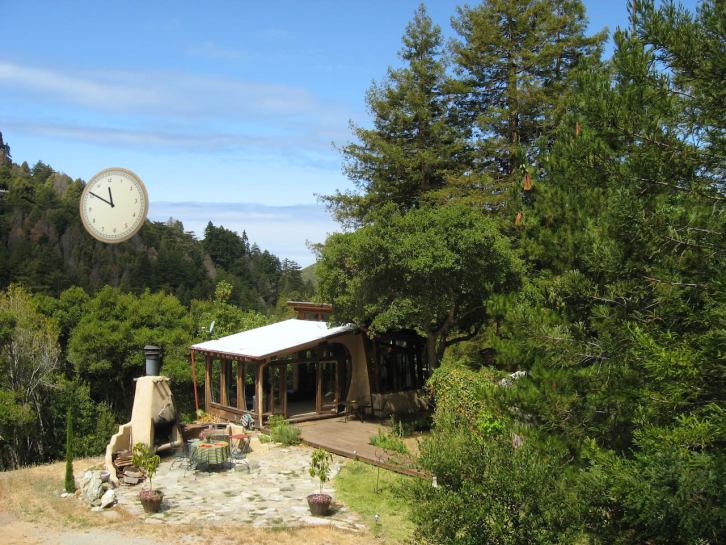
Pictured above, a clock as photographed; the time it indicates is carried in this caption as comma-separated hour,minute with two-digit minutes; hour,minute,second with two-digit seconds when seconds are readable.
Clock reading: 11,51
